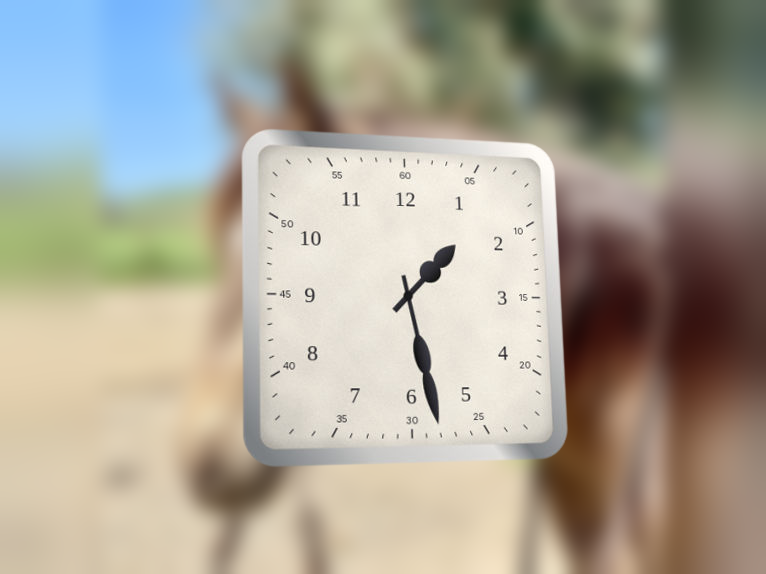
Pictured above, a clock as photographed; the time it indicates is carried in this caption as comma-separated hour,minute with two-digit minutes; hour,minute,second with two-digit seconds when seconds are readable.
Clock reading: 1,28
